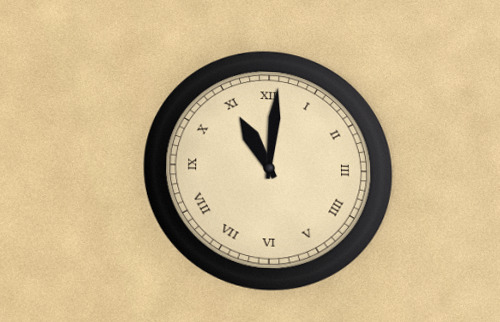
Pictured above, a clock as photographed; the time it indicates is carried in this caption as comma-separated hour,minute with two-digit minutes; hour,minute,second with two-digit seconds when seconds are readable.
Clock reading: 11,01
